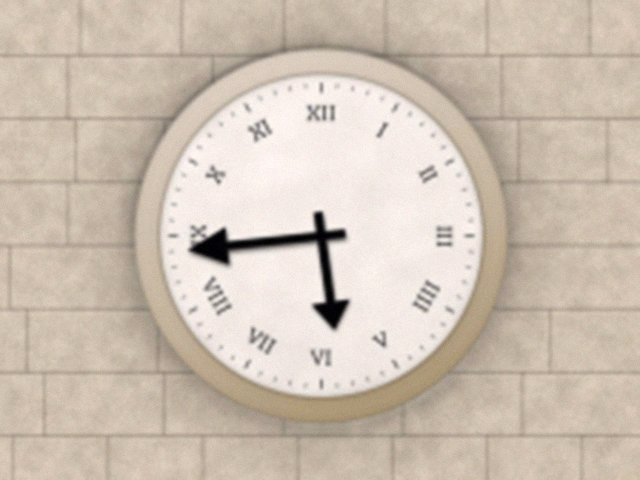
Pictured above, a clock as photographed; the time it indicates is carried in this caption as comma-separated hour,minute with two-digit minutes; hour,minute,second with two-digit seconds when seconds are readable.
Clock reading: 5,44
